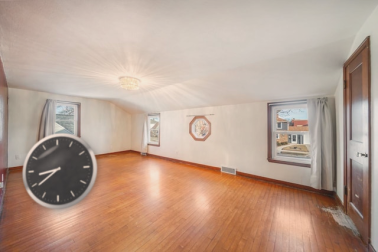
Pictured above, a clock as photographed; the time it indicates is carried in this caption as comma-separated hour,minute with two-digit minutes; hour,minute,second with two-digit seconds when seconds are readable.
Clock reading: 8,39
